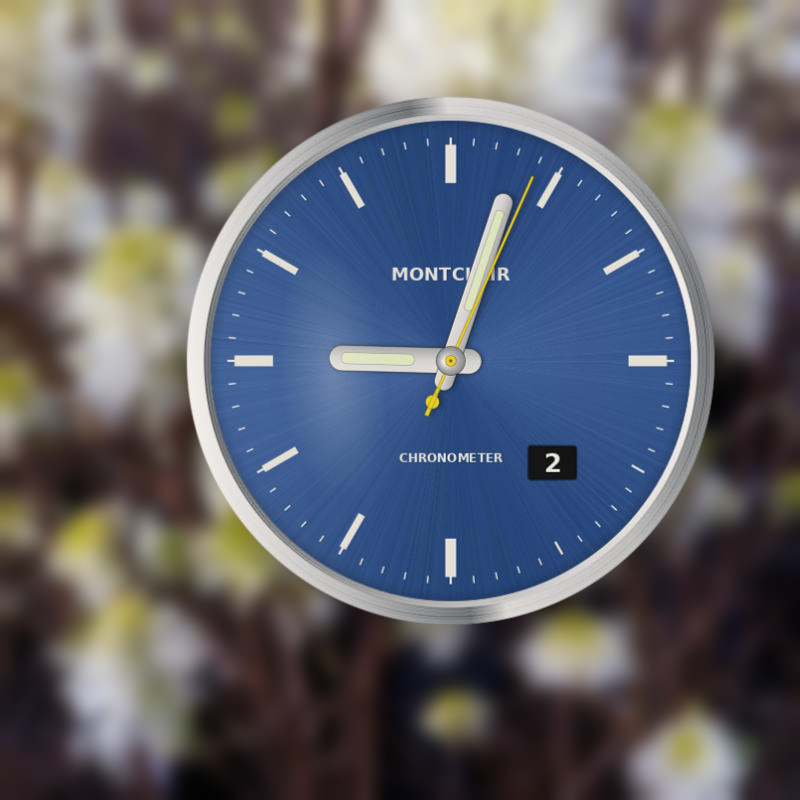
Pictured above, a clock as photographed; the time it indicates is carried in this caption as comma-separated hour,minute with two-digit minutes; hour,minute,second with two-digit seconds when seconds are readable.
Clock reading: 9,03,04
